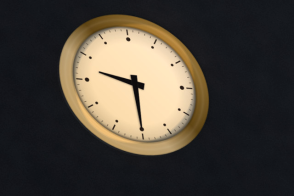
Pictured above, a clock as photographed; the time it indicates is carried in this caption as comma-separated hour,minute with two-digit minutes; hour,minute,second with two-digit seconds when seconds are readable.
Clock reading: 9,30
